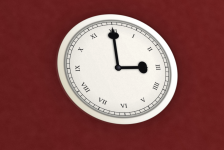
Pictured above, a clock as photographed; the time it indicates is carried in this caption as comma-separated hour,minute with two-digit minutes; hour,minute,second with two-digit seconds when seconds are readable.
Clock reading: 3,00
